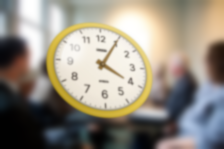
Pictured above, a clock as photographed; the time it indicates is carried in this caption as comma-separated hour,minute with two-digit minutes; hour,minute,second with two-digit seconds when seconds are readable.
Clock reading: 4,05
